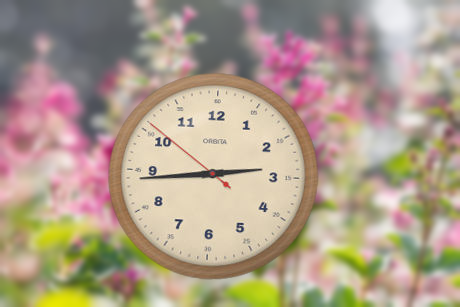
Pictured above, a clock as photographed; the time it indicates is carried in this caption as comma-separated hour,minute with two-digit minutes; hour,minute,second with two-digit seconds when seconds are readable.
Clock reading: 2,43,51
